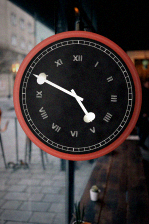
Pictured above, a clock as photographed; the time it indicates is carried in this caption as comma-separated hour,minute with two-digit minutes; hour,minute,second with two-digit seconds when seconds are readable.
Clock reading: 4,49
